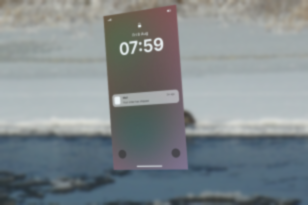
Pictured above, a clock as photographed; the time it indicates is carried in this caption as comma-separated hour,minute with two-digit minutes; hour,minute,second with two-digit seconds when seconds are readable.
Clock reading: 7,59
